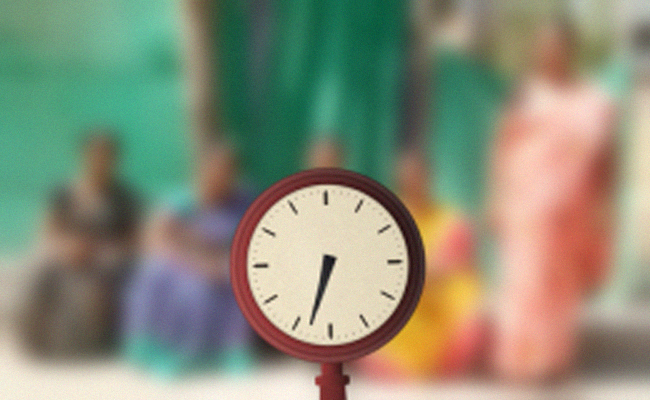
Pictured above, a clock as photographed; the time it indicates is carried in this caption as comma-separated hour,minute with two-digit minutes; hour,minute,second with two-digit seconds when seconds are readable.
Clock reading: 6,33
